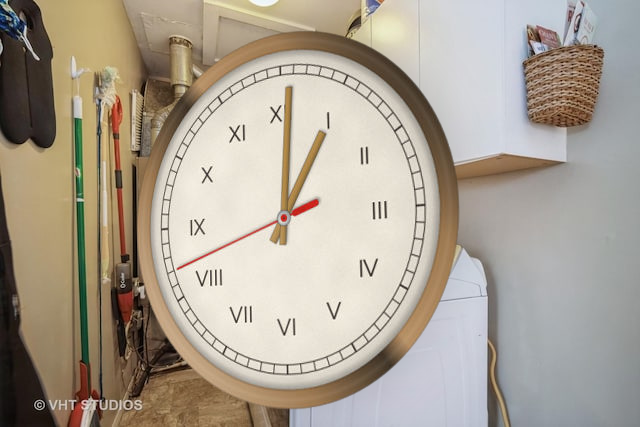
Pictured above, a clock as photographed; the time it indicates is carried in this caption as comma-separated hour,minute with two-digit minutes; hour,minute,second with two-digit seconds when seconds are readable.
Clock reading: 1,00,42
